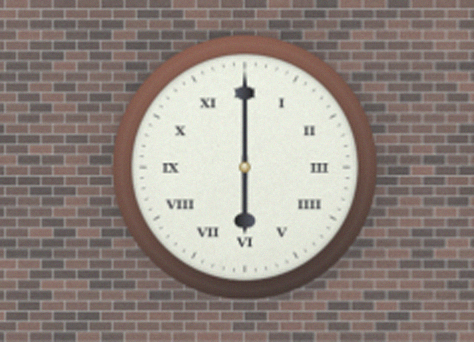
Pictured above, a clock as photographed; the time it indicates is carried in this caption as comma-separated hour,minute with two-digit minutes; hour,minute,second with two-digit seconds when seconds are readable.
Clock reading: 6,00
